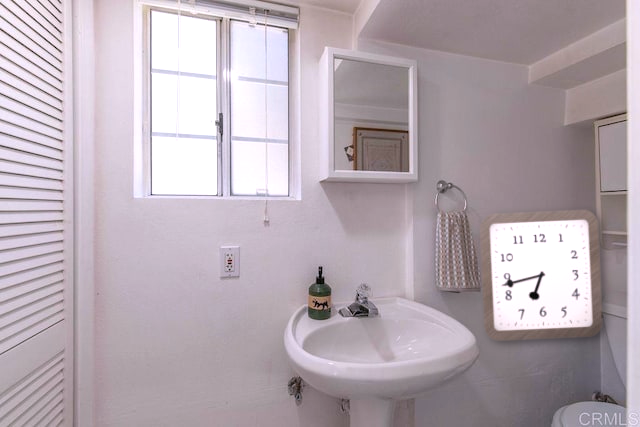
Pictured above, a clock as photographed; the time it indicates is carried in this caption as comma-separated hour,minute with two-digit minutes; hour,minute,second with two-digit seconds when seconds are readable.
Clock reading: 6,43
